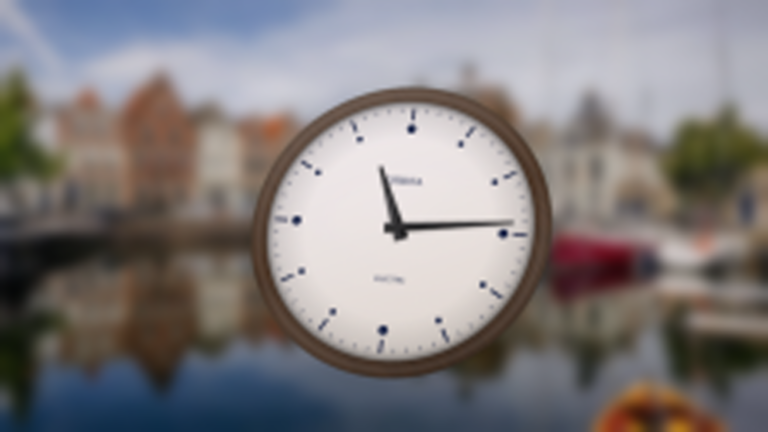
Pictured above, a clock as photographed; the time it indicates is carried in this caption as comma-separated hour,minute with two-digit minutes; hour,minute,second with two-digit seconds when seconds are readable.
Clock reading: 11,14
